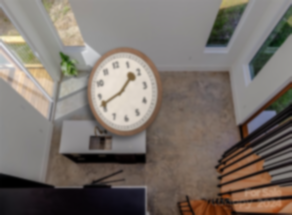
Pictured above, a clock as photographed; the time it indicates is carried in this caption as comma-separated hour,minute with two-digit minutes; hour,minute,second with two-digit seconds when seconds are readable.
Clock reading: 1,42
